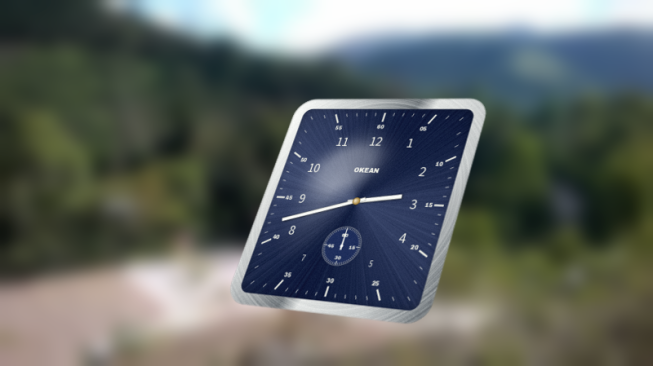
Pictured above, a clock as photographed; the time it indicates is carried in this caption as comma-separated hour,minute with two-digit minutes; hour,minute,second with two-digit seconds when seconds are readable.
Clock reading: 2,42
